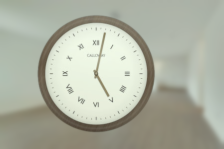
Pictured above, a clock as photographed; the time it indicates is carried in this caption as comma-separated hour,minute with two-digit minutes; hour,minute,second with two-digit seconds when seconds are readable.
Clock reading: 5,02
